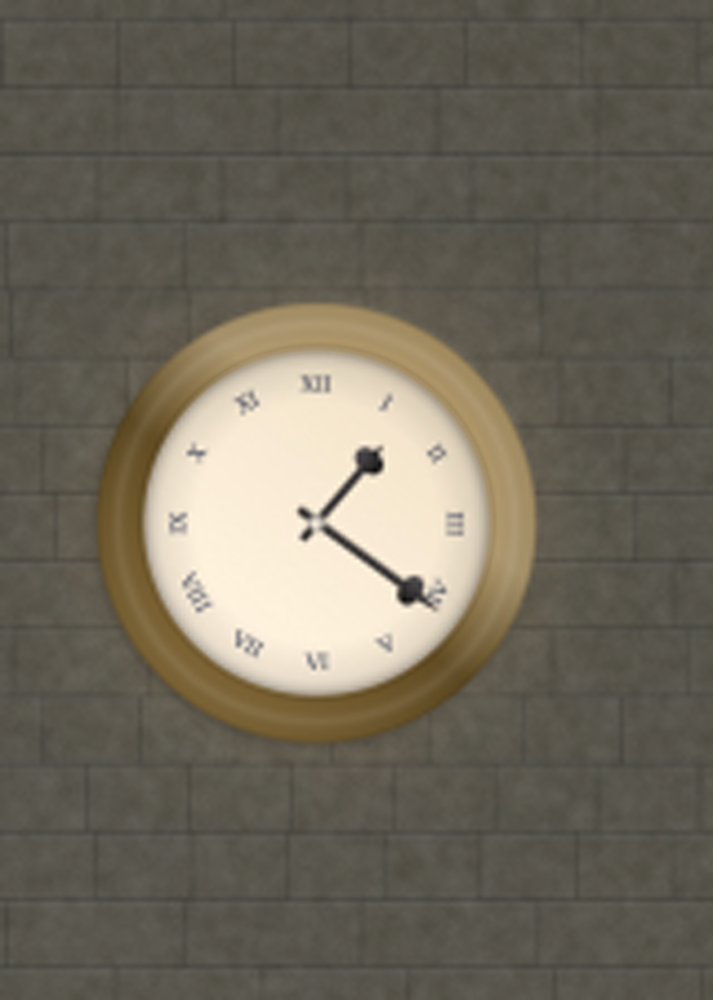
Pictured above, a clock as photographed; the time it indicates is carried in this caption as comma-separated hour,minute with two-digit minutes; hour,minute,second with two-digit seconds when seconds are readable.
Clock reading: 1,21
